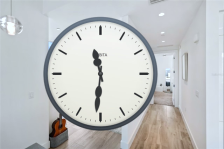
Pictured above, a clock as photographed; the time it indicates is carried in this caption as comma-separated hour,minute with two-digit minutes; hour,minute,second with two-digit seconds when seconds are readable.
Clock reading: 11,31
